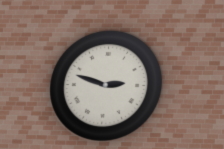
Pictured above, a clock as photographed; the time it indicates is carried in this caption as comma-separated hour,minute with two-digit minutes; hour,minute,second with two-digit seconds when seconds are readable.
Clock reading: 2,48
